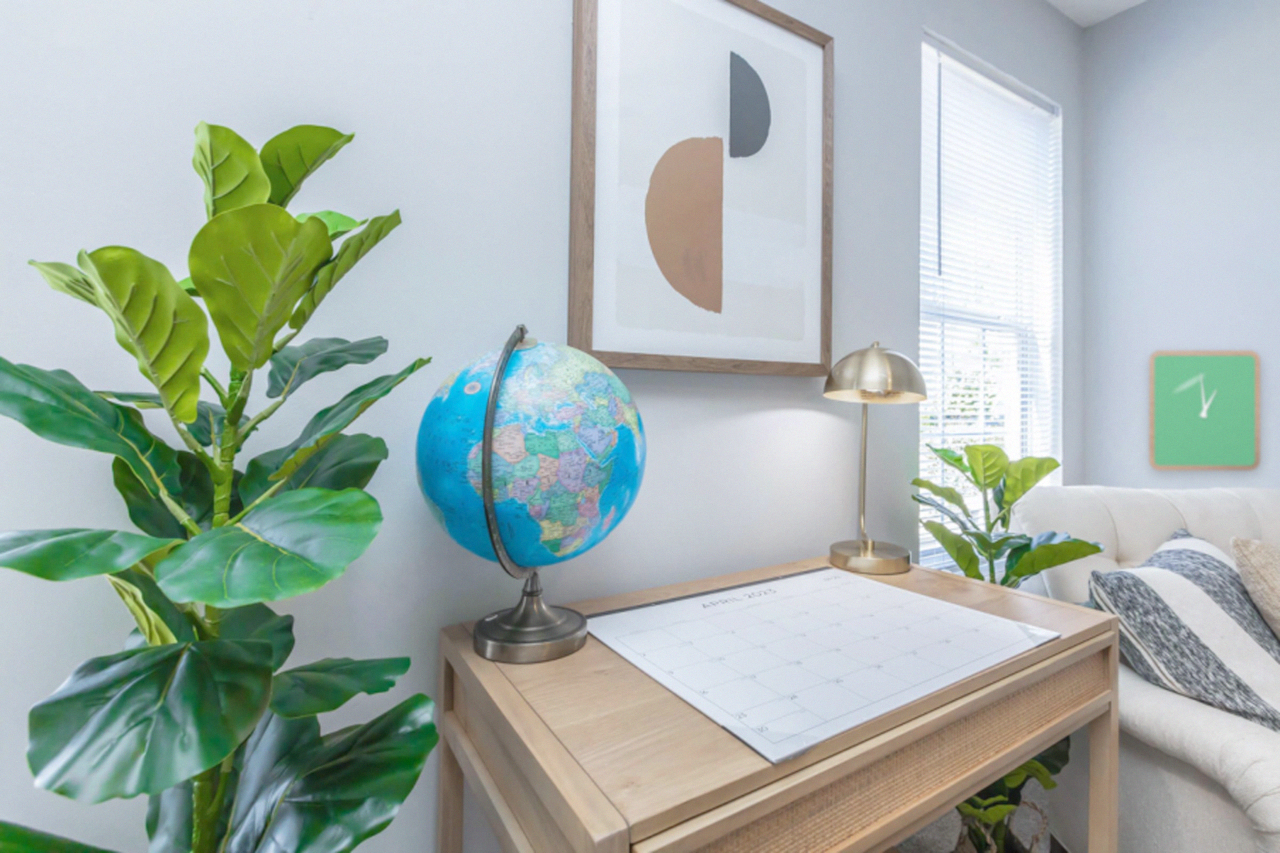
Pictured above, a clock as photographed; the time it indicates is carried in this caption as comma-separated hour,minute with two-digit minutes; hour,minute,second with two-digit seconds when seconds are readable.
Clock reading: 12,59
